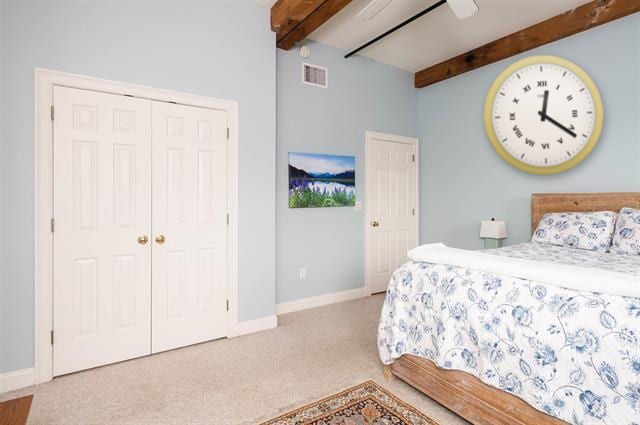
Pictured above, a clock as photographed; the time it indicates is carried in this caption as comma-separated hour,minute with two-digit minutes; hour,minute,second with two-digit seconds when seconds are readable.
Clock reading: 12,21
